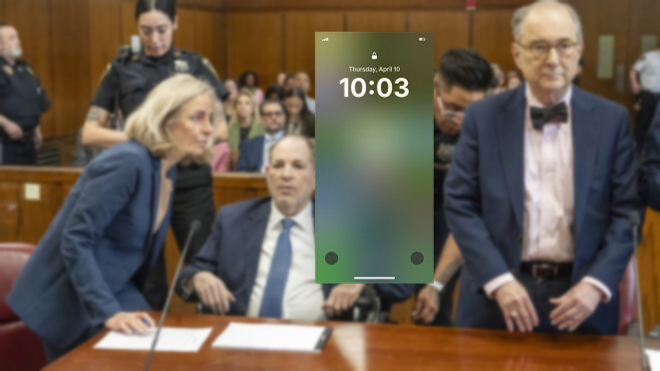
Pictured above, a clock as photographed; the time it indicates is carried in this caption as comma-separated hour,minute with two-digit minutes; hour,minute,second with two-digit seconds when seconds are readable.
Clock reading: 10,03
